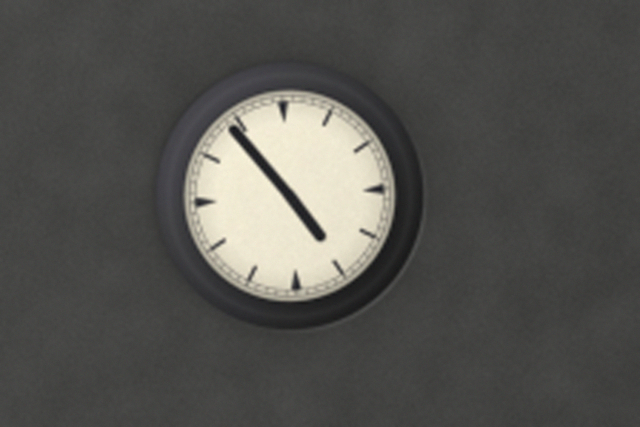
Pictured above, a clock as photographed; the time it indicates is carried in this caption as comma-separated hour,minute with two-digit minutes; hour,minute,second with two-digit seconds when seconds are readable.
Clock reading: 4,54
